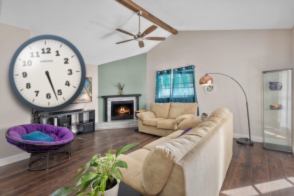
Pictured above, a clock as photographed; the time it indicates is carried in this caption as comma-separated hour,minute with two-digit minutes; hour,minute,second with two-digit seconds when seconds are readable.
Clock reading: 5,27
